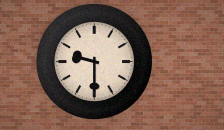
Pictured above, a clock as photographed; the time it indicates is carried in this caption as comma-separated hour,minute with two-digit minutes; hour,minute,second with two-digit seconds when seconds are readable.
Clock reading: 9,30
